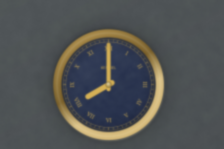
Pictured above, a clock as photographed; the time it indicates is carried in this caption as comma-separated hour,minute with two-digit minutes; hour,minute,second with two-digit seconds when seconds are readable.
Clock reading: 8,00
